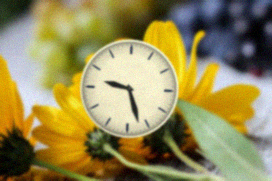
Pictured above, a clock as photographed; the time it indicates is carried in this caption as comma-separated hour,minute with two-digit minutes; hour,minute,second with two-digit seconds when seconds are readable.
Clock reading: 9,27
